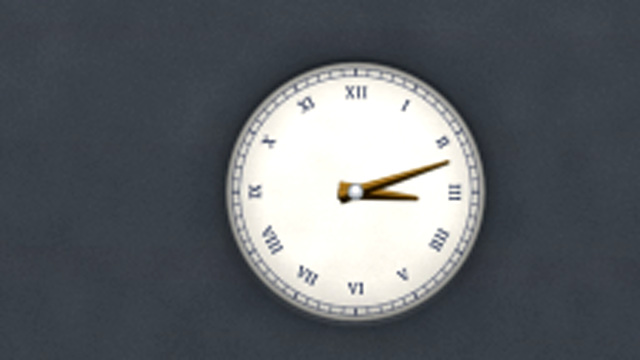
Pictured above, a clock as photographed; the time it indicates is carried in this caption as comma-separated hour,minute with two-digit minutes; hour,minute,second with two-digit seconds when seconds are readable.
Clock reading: 3,12
